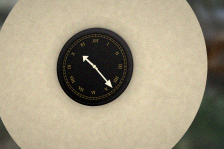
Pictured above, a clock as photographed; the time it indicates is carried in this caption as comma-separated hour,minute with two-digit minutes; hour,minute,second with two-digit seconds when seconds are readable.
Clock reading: 10,23
